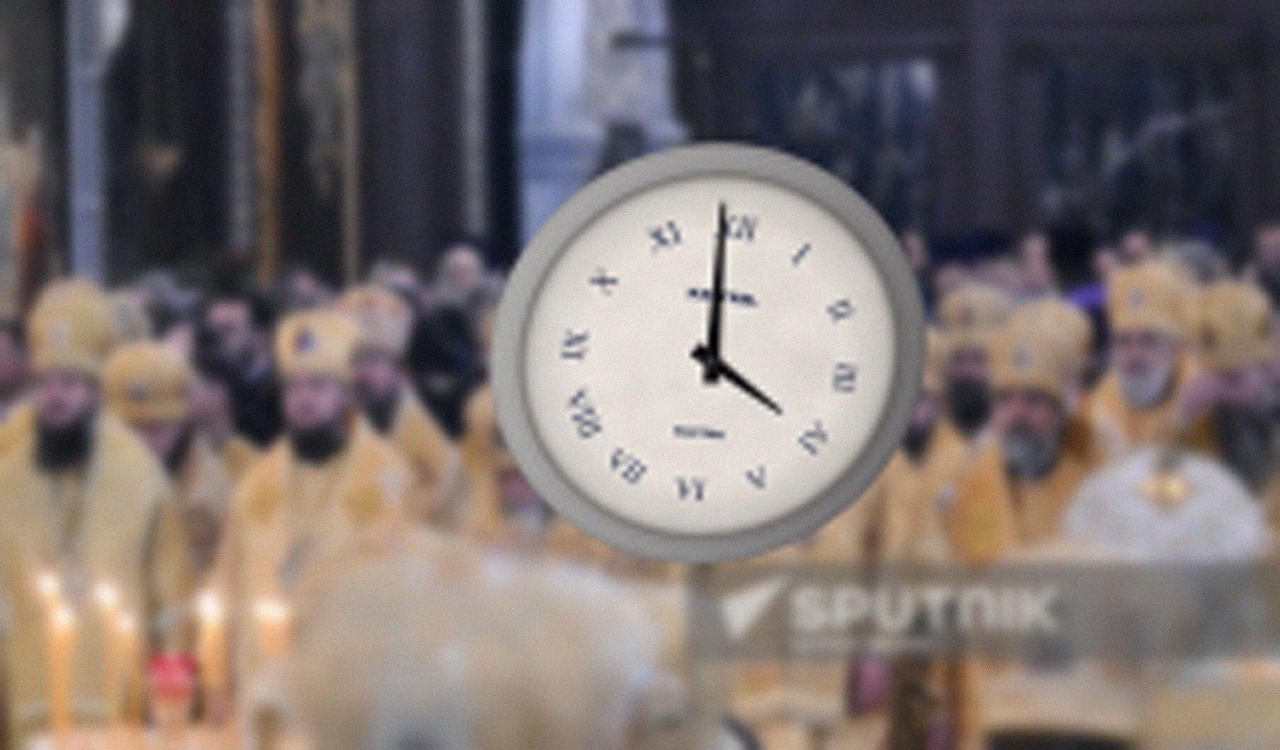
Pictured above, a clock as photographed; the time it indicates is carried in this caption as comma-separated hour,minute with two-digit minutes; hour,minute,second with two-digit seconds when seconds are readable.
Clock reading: 3,59
